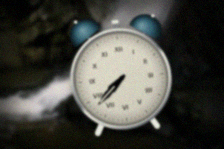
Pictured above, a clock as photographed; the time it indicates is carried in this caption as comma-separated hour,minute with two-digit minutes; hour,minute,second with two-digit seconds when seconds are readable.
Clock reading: 7,38
